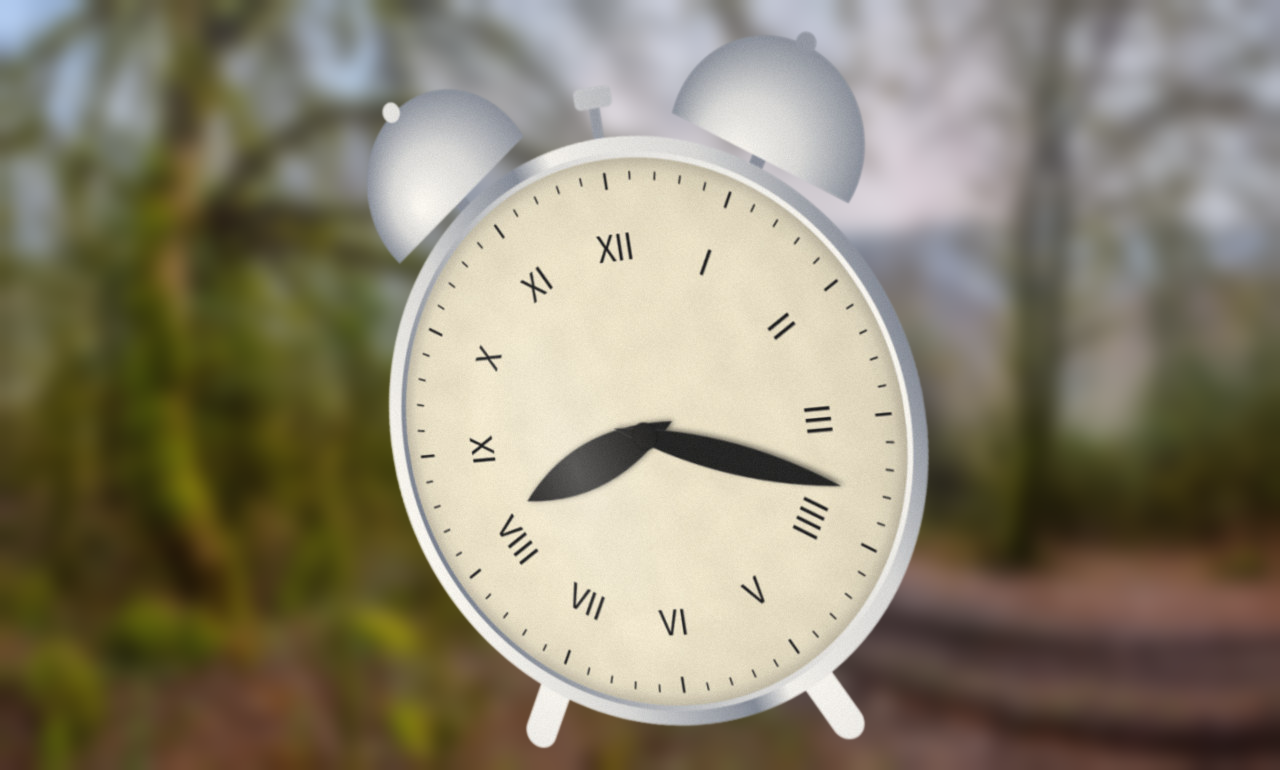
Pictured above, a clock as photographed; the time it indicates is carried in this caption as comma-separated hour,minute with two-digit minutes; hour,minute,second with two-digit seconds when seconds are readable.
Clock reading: 8,18
